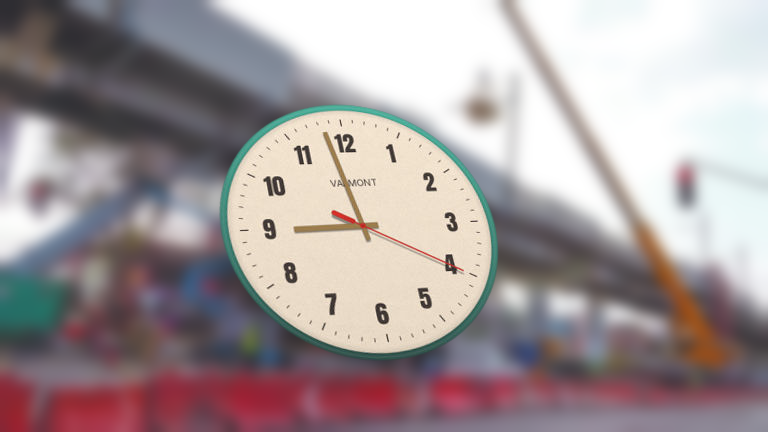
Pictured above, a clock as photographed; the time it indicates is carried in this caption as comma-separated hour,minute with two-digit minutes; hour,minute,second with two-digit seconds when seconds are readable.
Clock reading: 8,58,20
